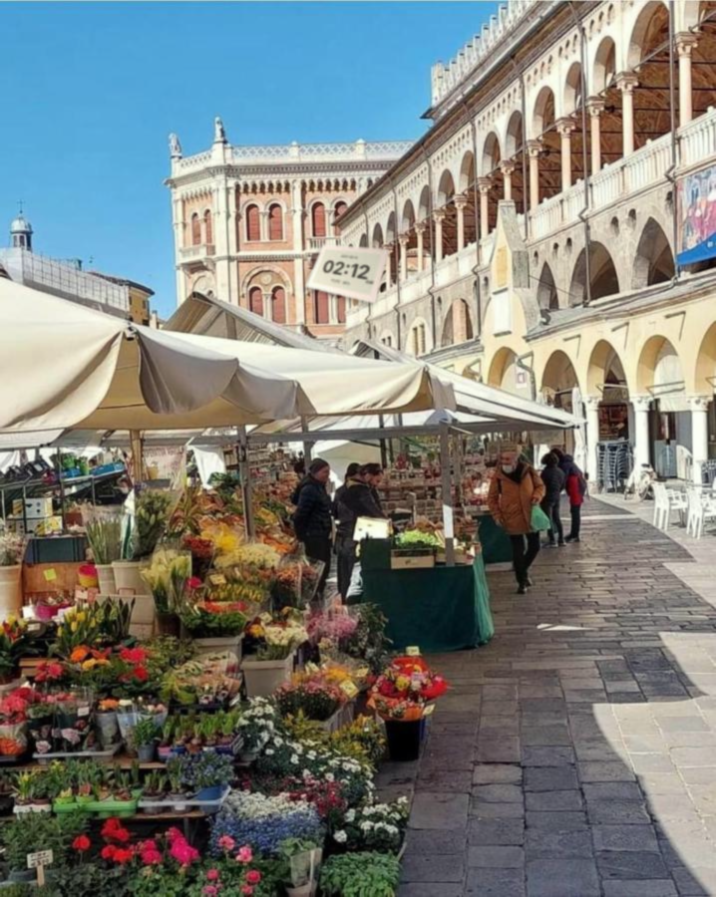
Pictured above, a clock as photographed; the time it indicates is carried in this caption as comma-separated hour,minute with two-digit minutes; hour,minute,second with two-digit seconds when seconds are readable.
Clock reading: 2,12
